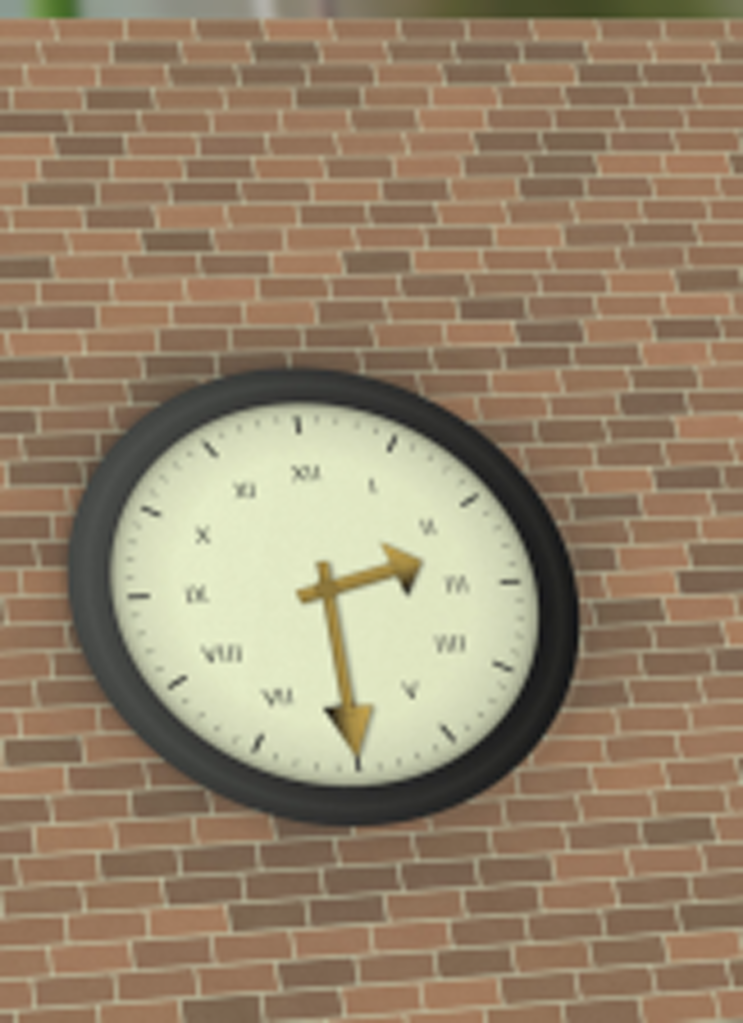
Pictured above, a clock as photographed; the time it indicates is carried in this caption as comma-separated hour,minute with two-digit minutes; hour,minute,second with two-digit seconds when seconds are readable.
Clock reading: 2,30
